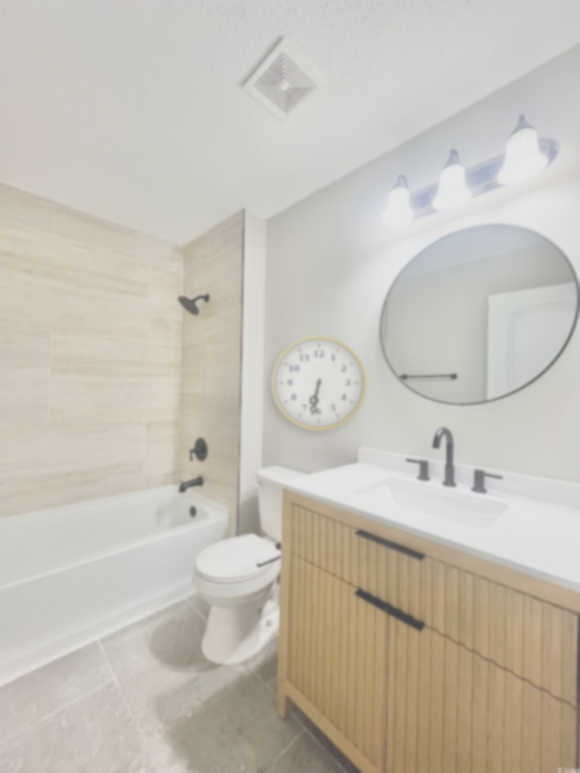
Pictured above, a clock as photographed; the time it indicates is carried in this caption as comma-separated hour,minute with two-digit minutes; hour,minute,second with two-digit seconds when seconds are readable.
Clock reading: 6,32
